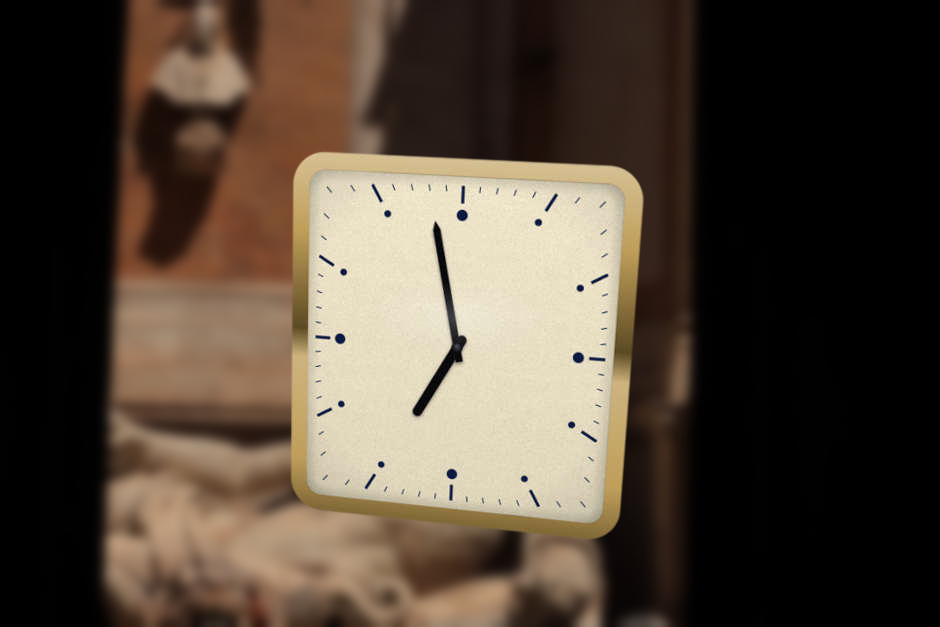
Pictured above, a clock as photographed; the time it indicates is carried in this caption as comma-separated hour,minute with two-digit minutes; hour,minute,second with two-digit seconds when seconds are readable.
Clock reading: 6,58
